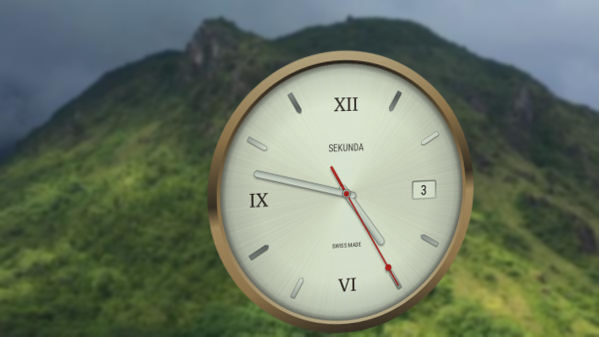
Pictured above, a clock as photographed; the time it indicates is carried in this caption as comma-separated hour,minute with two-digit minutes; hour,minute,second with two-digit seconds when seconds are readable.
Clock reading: 4,47,25
